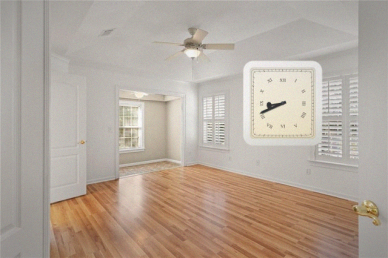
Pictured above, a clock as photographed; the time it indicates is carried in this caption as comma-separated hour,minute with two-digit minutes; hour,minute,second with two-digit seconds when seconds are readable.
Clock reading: 8,41
